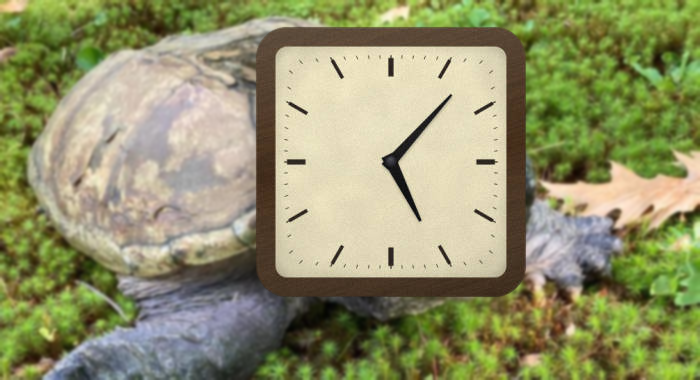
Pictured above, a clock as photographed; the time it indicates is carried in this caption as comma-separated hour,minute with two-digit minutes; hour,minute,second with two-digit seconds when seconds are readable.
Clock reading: 5,07
